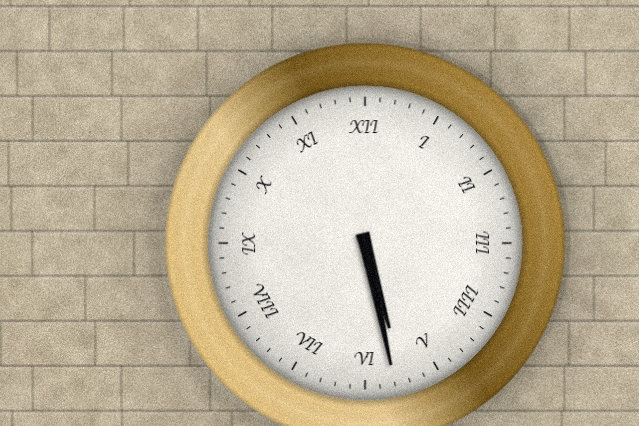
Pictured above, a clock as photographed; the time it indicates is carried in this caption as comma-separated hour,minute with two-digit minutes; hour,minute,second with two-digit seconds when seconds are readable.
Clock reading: 5,28
